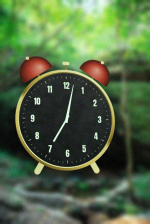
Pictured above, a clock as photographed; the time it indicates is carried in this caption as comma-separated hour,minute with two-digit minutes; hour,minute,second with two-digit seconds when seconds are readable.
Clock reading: 7,02
